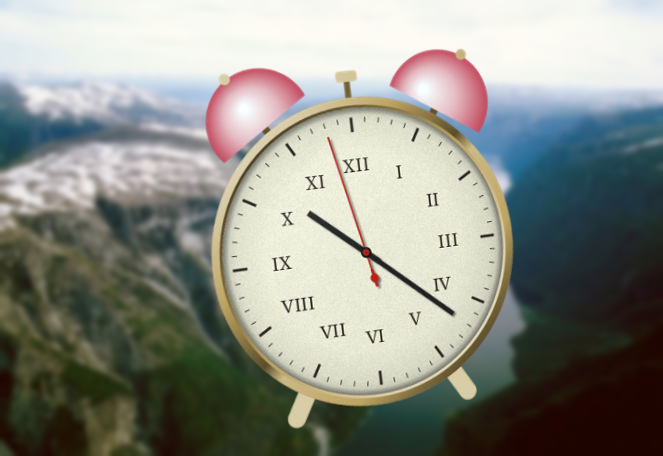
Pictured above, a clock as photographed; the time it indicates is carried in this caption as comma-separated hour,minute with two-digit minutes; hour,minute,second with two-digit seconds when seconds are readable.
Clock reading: 10,21,58
